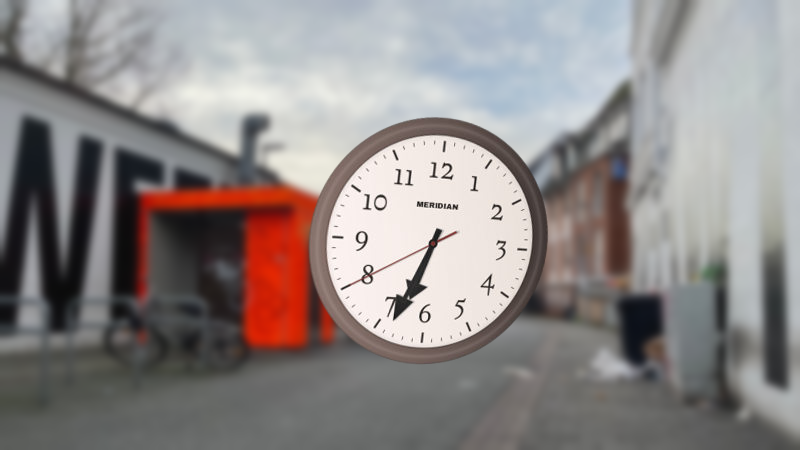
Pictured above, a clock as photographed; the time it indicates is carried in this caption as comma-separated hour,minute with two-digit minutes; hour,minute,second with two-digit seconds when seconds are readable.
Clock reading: 6,33,40
